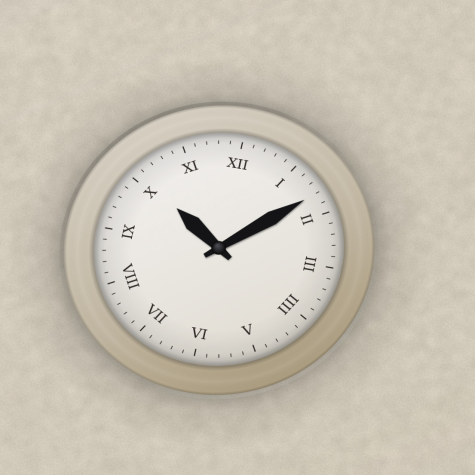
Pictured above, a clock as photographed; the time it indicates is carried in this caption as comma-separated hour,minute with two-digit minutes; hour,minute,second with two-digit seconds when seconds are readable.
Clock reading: 10,08
